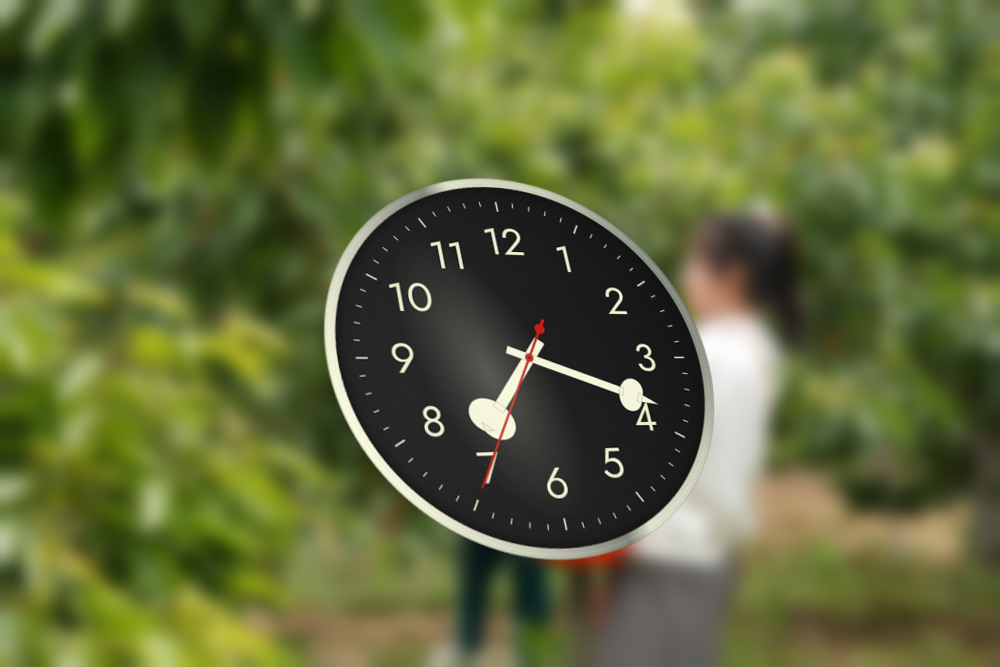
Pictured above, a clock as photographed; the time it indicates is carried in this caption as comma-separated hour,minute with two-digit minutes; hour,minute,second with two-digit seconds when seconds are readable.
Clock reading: 7,18,35
